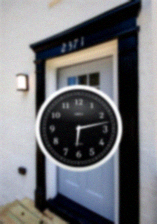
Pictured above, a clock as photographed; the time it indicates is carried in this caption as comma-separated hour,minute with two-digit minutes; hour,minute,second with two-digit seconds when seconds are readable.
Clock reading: 6,13
